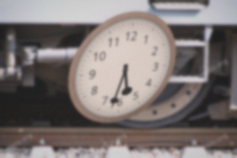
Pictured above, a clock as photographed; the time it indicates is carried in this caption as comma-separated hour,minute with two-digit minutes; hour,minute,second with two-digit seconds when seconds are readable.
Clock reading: 5,32
